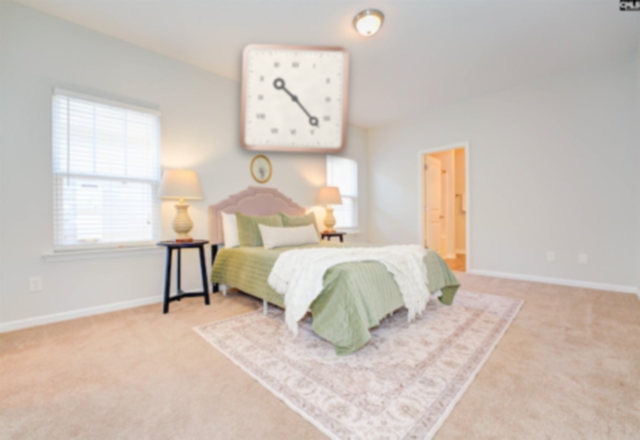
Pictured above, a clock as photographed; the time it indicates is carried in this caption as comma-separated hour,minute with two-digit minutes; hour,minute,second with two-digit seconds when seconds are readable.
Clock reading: 10,23
